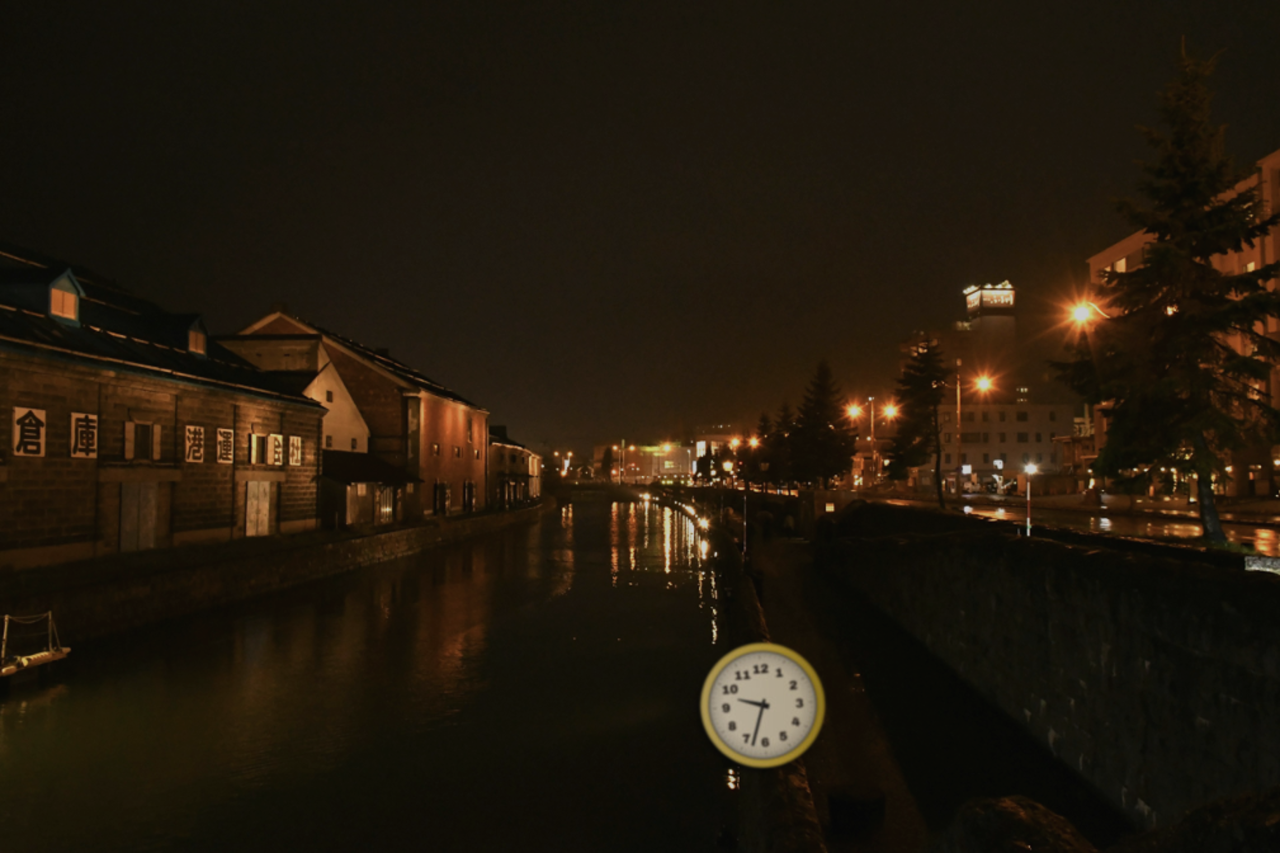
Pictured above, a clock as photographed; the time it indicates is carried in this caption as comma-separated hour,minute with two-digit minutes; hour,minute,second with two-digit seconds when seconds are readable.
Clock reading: 9,33
